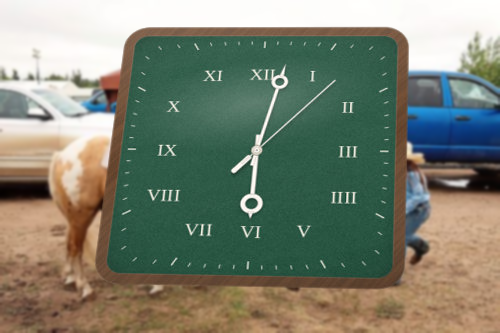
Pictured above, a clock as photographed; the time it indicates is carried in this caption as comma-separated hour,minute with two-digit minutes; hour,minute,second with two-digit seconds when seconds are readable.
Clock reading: 6,02,07
